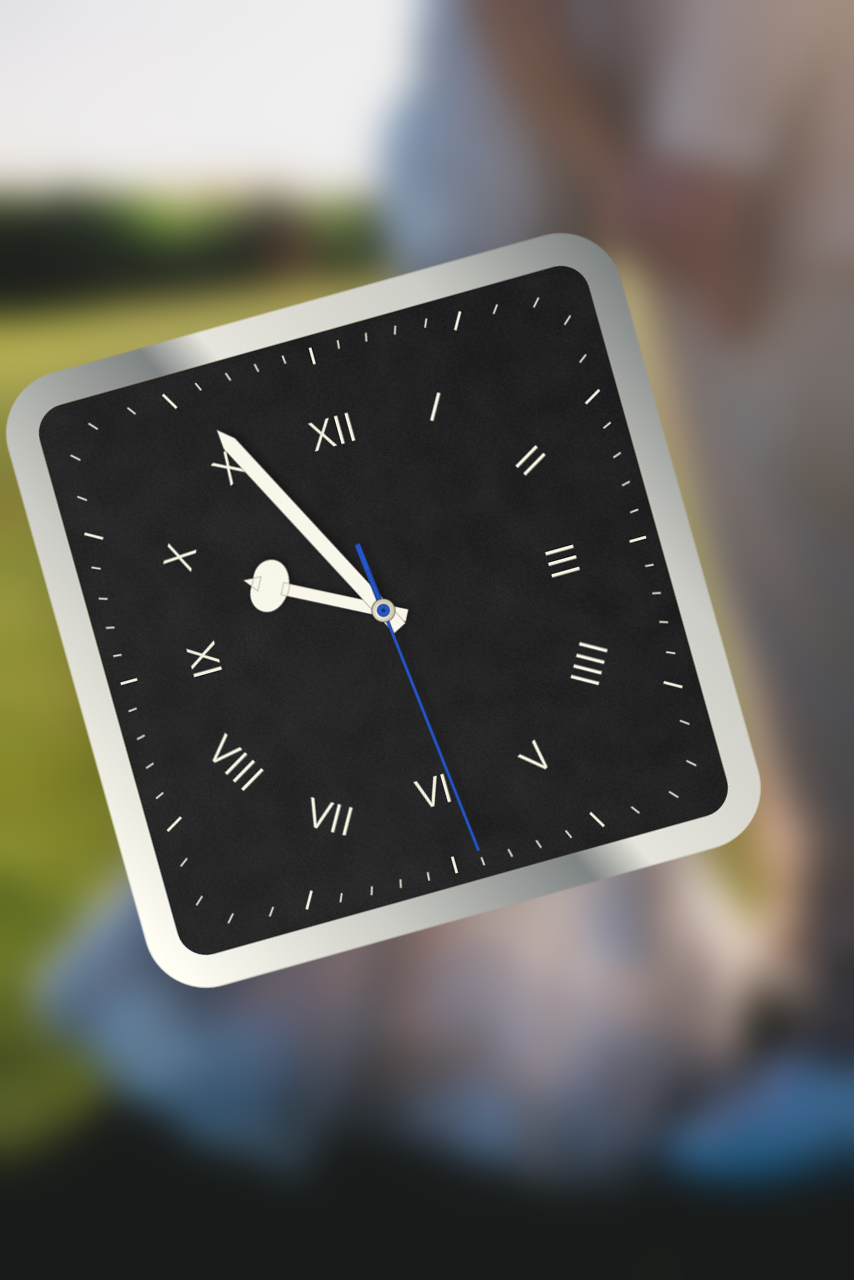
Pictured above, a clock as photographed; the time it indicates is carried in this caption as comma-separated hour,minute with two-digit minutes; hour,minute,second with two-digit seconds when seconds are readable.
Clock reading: 9,55,29
